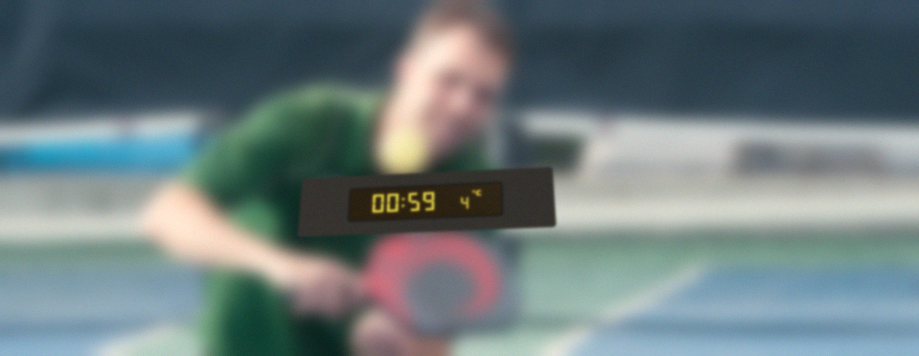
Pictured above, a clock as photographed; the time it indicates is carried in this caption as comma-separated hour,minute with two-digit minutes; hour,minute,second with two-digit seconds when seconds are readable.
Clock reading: 0,59
